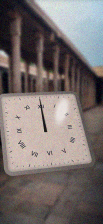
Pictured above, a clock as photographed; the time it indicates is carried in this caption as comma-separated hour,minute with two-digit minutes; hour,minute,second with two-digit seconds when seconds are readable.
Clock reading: 12,00
